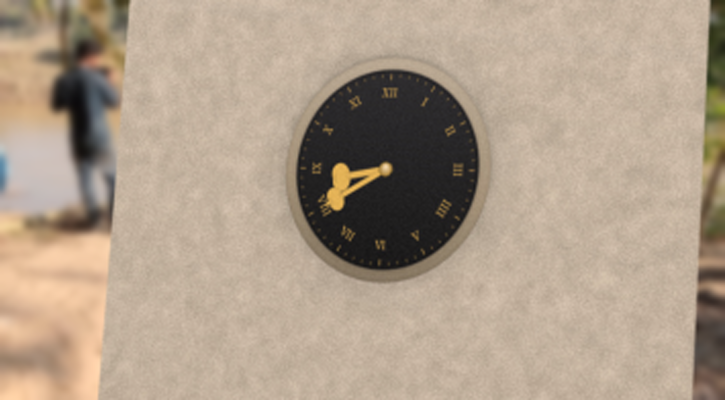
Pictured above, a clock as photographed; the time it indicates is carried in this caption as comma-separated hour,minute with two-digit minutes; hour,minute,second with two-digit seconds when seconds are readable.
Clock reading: 8,40
